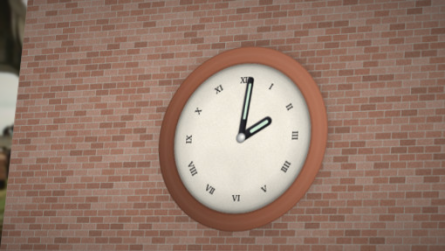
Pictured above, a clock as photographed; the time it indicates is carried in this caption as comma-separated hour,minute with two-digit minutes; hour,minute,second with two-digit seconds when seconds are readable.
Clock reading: 2,01
